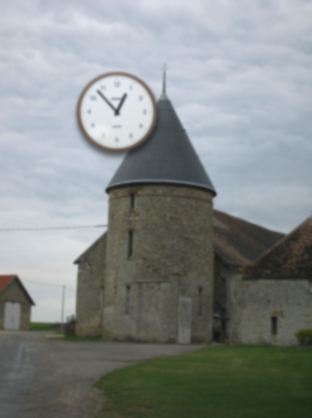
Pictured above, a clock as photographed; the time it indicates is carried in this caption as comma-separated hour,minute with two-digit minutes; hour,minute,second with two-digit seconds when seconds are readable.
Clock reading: 12,53
